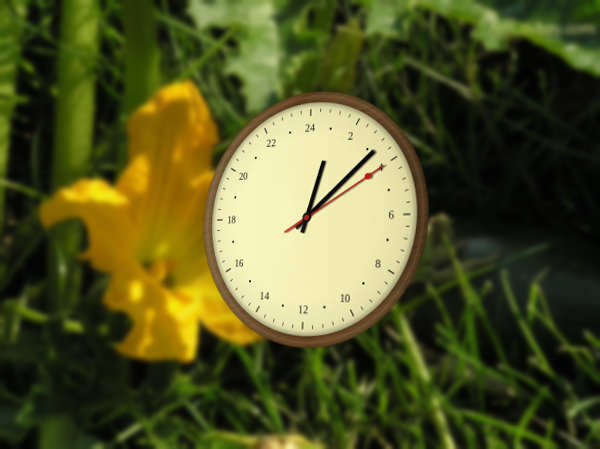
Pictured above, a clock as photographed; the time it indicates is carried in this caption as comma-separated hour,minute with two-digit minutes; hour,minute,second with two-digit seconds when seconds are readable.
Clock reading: 1,08,10
